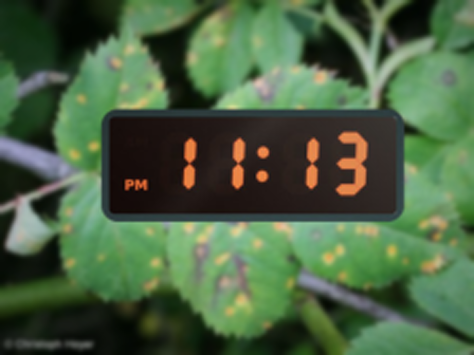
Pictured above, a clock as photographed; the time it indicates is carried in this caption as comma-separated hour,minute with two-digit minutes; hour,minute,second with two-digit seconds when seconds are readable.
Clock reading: 11,13
